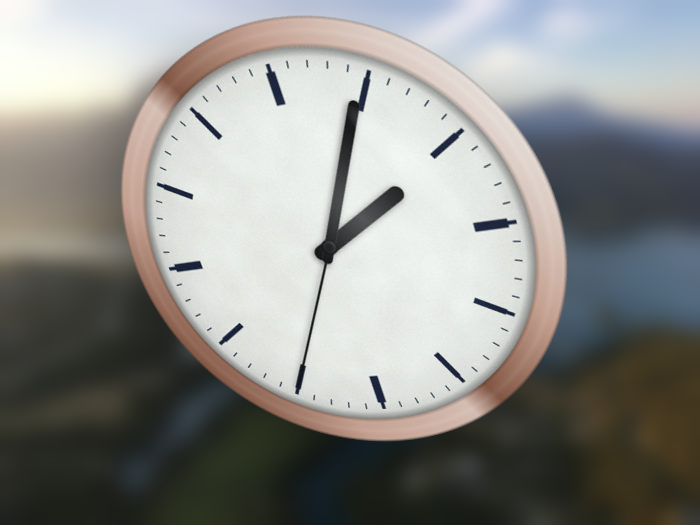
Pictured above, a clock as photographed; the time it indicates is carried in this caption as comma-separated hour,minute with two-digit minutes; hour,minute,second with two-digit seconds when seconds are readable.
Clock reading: 2,04,35
